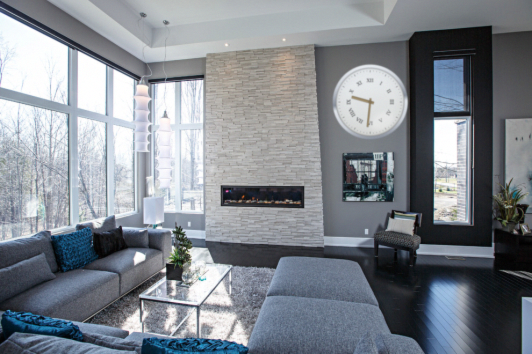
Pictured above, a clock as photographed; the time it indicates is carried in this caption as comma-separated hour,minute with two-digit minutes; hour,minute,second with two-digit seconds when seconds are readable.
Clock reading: 9,31
